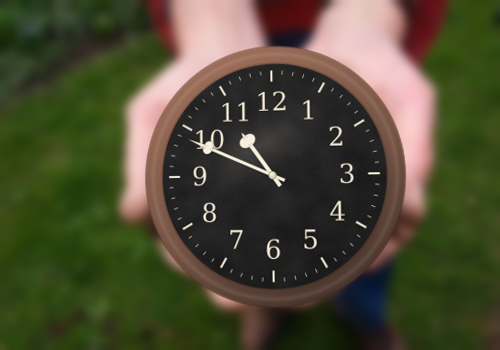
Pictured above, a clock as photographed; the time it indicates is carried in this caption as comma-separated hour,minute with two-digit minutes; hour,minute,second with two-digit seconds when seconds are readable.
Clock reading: 10,49
